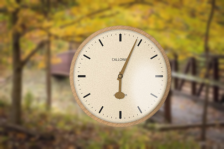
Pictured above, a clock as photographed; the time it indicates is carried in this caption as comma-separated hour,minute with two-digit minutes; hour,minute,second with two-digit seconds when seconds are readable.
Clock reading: 6,04
